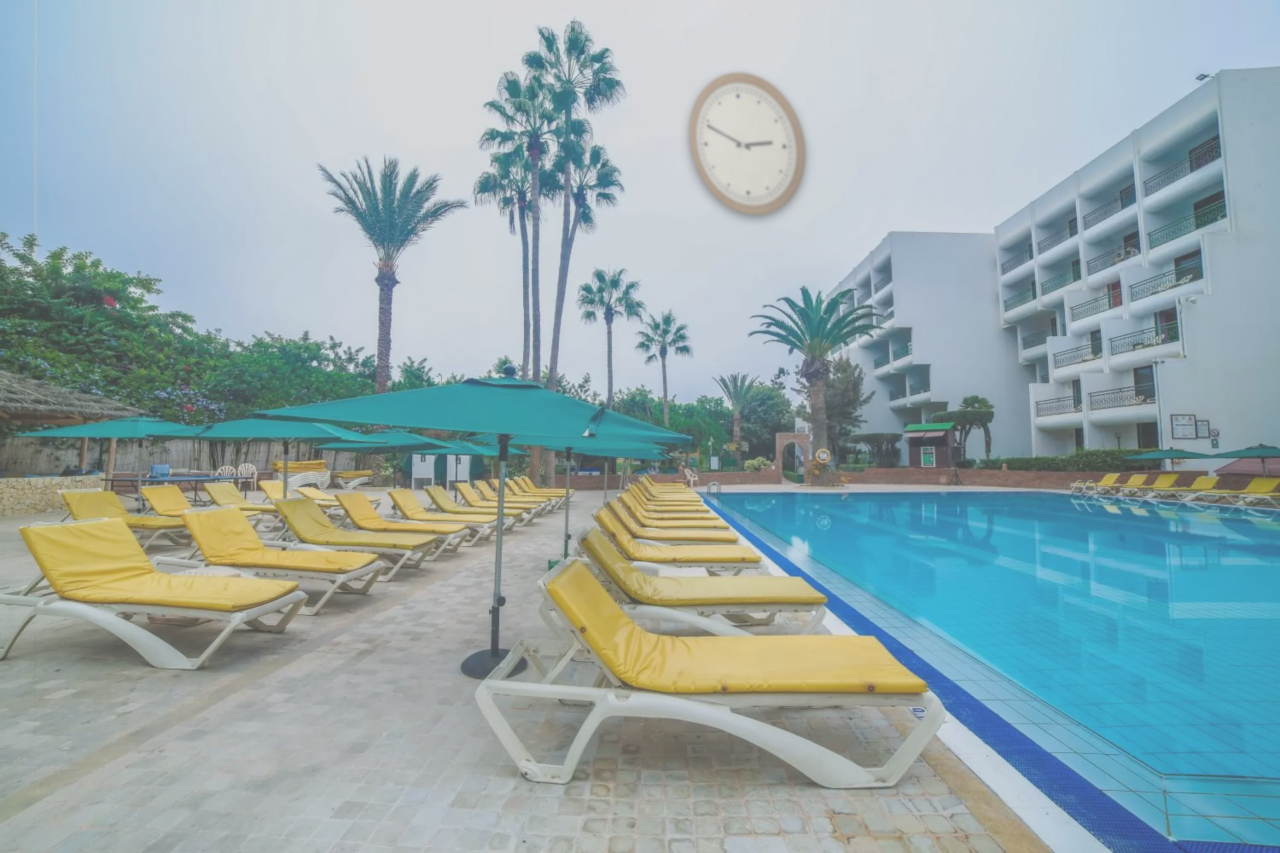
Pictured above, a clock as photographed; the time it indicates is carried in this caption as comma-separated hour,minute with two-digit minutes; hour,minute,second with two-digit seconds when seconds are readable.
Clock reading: 2,49
